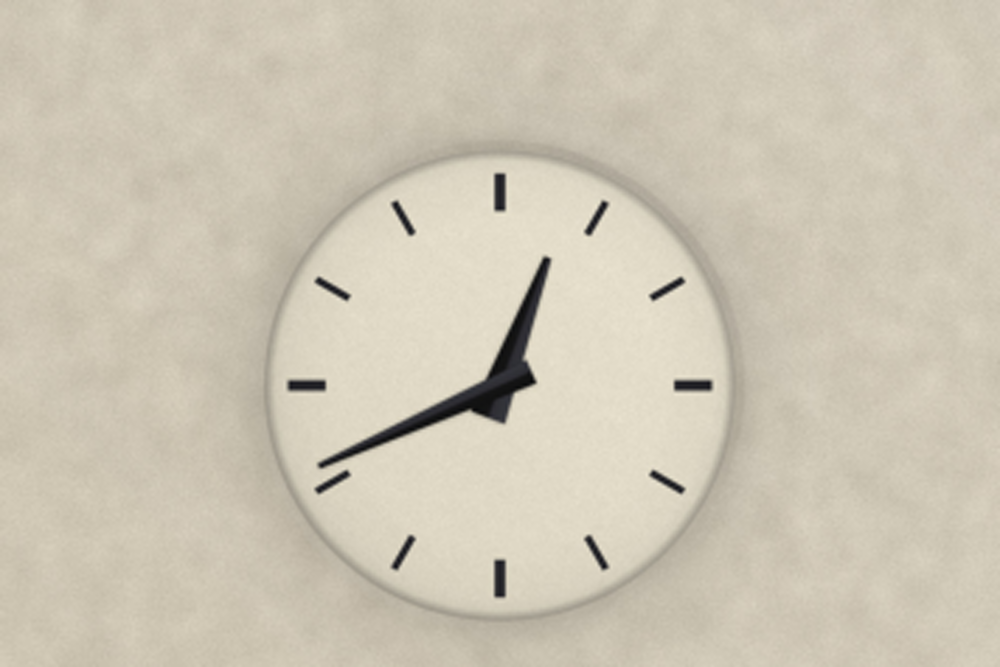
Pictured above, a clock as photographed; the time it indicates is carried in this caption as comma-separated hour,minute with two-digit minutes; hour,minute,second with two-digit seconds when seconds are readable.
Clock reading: 12,41
